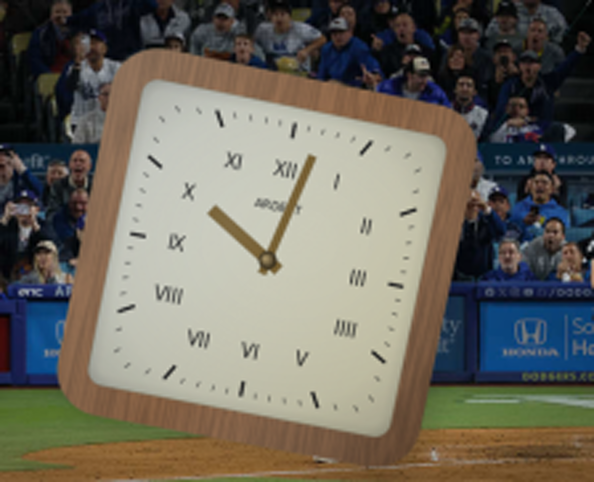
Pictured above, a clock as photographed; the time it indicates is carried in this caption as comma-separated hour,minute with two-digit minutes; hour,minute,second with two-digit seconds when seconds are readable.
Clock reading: 10,02
